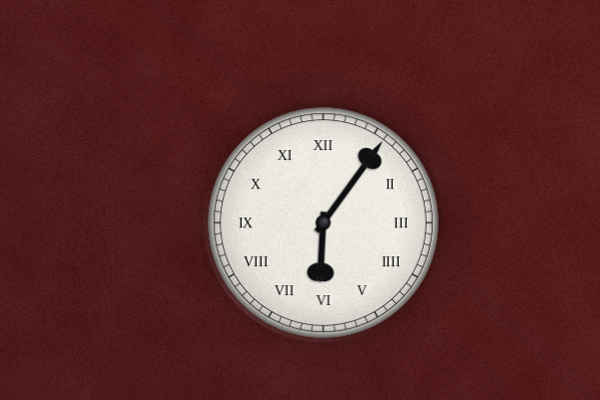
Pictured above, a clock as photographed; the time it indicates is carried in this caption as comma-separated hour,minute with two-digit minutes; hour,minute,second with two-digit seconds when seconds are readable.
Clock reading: 6,06
